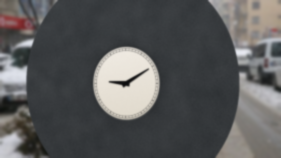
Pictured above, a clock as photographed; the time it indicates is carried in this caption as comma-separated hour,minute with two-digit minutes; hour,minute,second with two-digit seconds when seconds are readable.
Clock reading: 9,10
